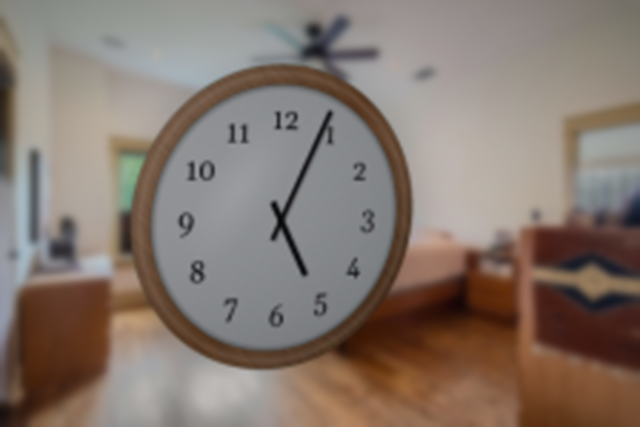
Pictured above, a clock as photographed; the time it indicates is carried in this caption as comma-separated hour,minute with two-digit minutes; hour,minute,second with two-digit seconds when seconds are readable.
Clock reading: 5,04
